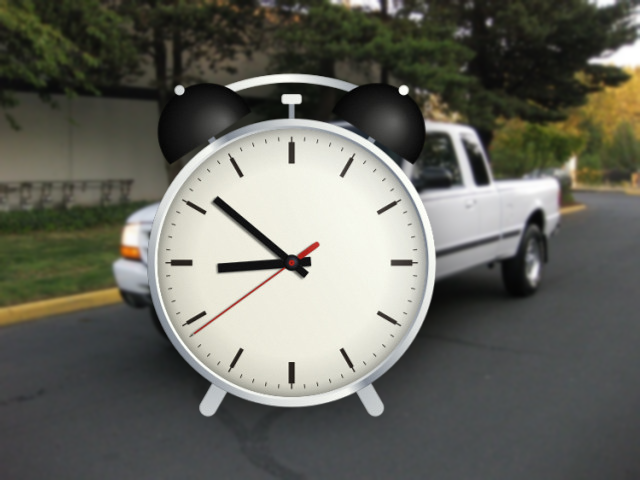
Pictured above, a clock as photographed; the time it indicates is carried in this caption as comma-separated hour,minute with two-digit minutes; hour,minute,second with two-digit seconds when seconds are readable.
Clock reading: 8,51,39
